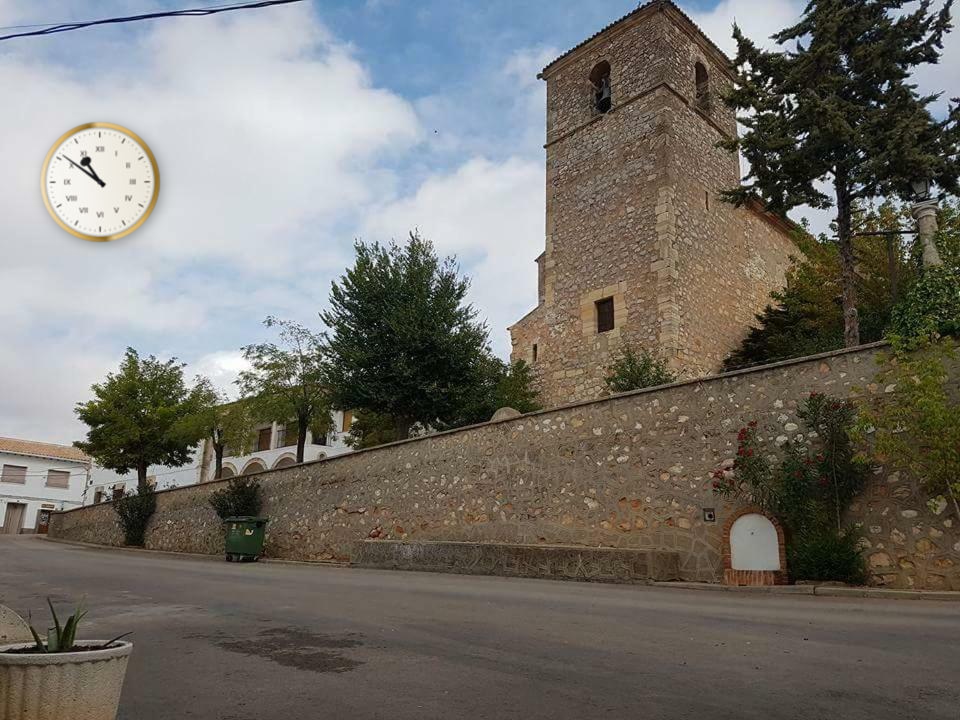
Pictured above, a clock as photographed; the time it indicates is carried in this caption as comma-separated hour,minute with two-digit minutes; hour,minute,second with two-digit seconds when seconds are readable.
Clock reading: 10,51
